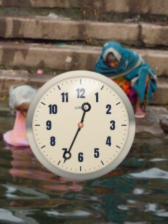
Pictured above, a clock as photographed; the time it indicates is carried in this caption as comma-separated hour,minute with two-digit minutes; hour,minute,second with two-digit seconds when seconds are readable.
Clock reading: 12,34
